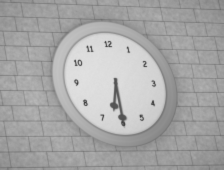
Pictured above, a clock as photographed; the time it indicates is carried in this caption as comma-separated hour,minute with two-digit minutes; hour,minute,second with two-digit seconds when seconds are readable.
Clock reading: 6,30
